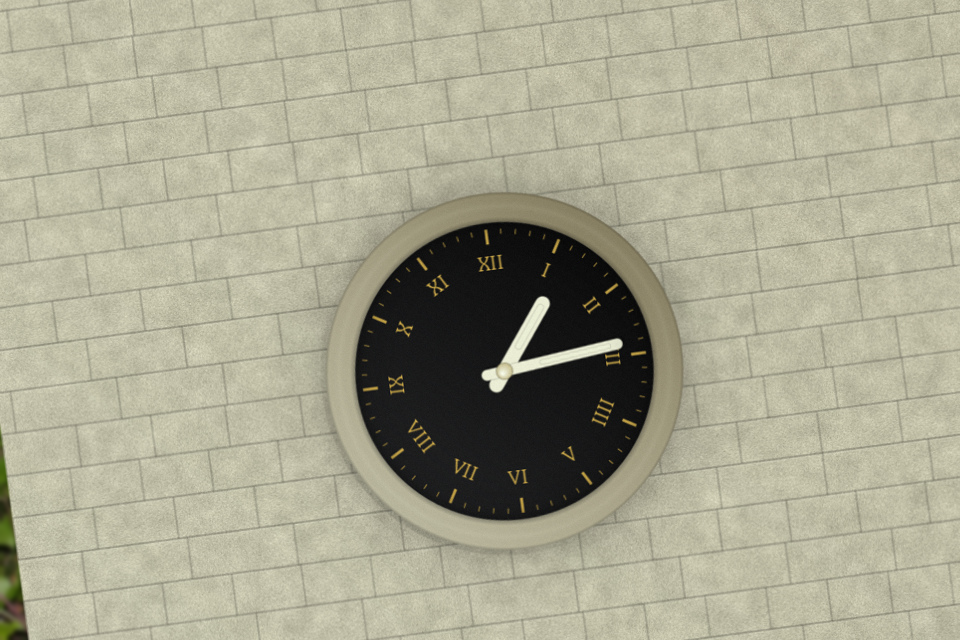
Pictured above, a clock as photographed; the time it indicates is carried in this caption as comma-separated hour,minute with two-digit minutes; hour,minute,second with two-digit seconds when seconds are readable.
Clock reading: 1,14
